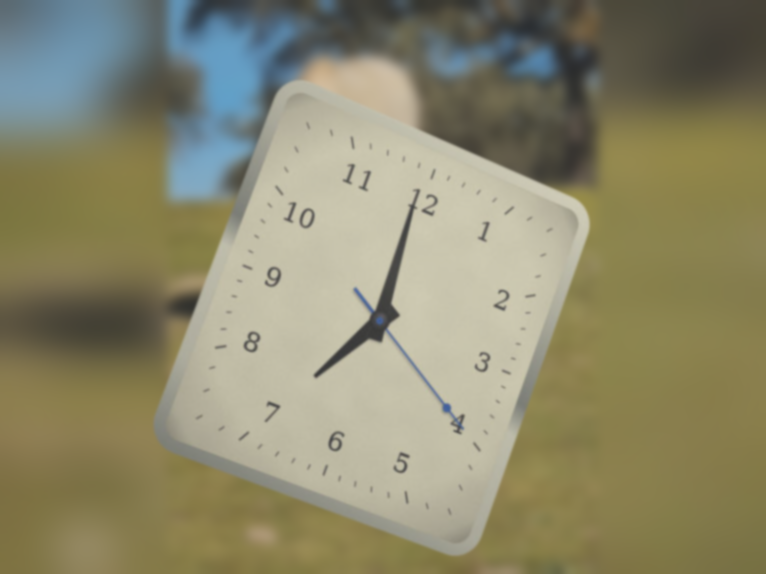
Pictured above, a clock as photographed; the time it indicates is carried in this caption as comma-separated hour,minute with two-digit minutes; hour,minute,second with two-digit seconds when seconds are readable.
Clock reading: 6,59,20
